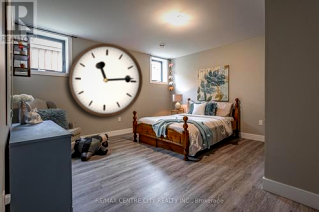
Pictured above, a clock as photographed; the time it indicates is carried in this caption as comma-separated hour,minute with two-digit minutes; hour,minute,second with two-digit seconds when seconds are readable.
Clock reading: 11,14
